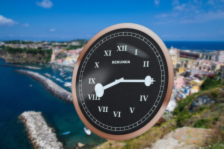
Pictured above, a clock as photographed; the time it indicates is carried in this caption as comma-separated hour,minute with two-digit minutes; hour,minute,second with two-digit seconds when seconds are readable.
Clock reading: 8,15
